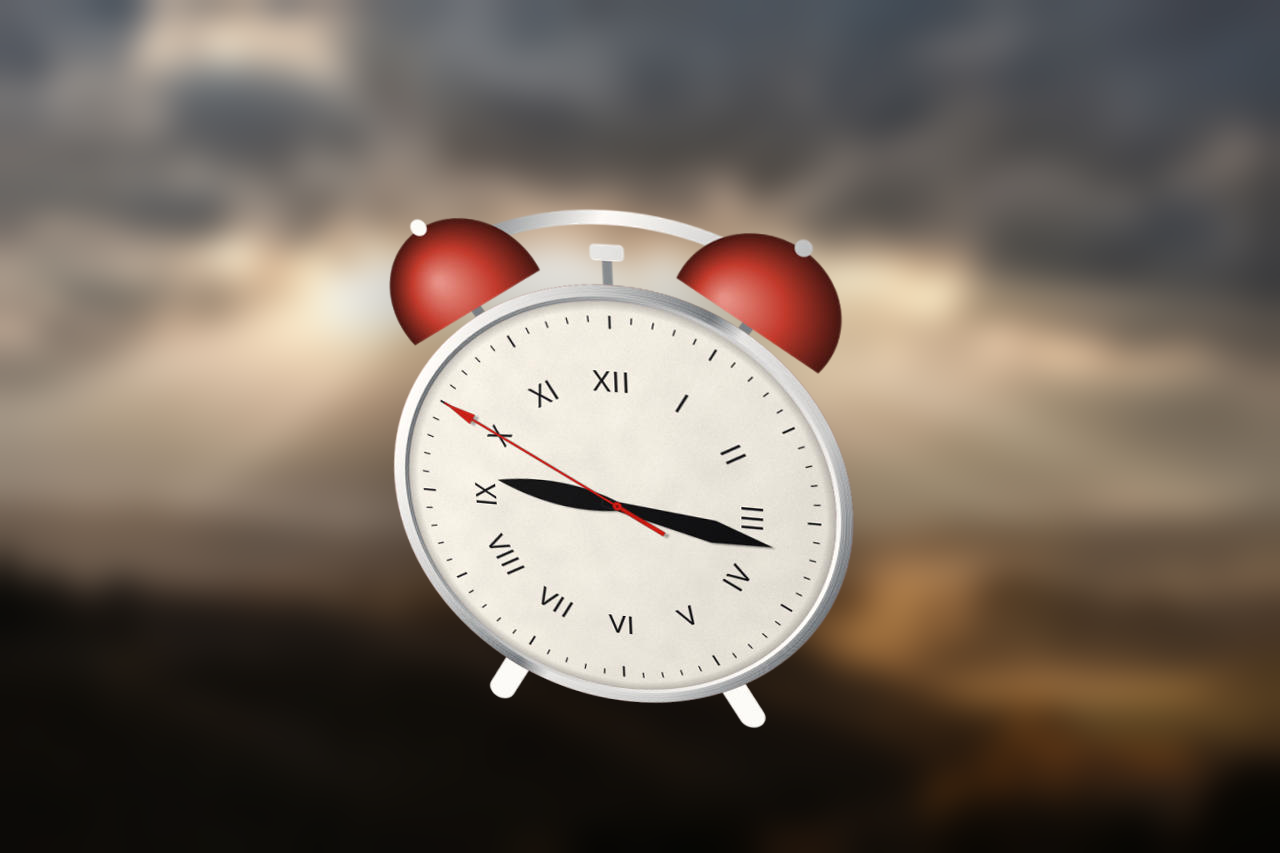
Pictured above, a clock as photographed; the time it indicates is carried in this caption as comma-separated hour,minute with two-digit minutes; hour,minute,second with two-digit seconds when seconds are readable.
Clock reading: 9,16,50
